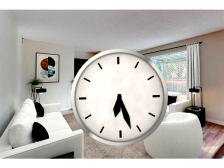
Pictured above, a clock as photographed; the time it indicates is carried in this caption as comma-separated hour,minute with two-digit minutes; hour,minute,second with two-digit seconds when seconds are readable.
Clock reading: 6,27
